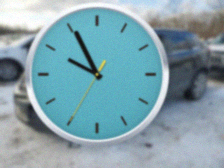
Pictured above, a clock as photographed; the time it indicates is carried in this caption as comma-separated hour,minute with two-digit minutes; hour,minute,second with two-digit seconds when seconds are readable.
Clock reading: 9,55,35
